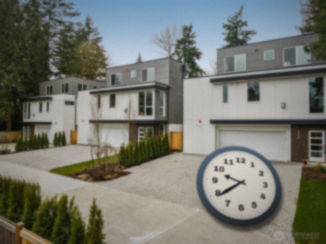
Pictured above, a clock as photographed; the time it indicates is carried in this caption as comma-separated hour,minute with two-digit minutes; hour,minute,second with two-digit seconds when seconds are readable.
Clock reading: 9,39
